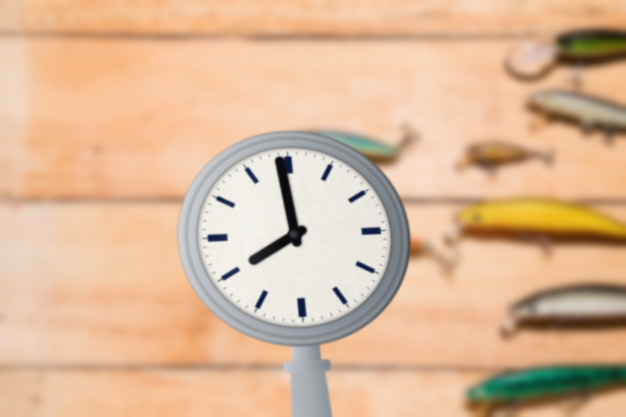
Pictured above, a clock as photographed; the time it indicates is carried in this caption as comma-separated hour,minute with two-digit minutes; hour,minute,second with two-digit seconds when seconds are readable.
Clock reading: 7,59
